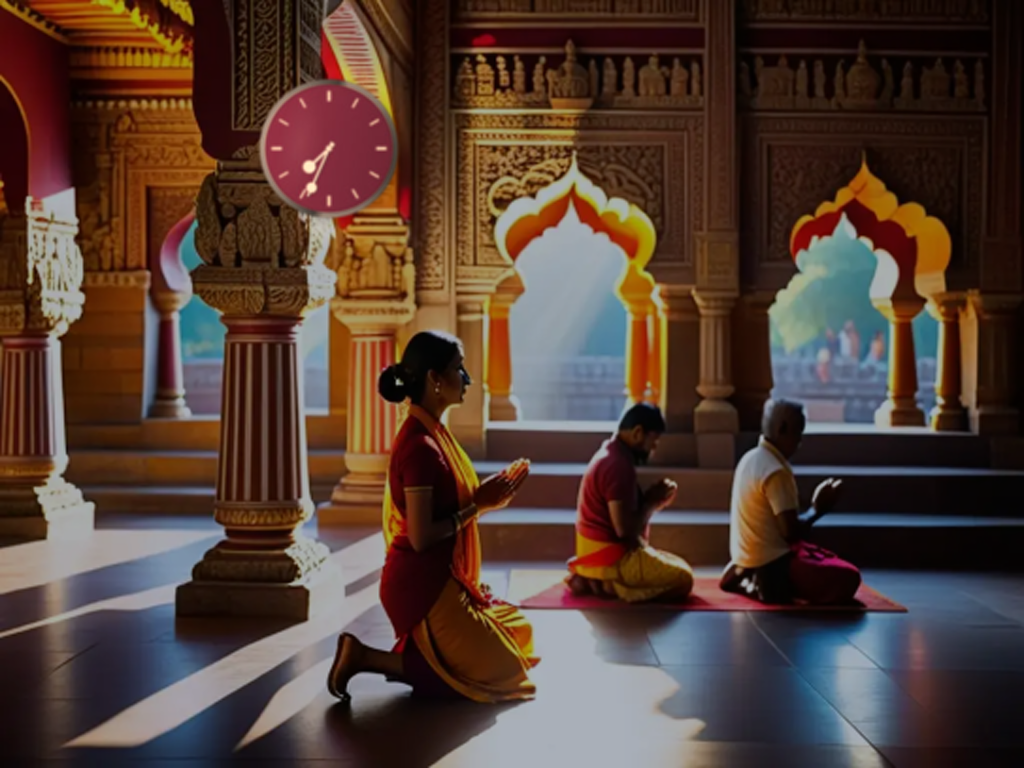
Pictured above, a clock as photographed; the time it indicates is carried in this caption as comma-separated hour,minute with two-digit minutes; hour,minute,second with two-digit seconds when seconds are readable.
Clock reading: 7,34
